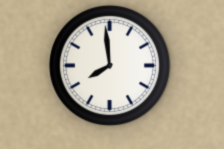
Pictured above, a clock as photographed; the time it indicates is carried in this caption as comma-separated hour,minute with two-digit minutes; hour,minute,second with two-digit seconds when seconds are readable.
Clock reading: 7,59
